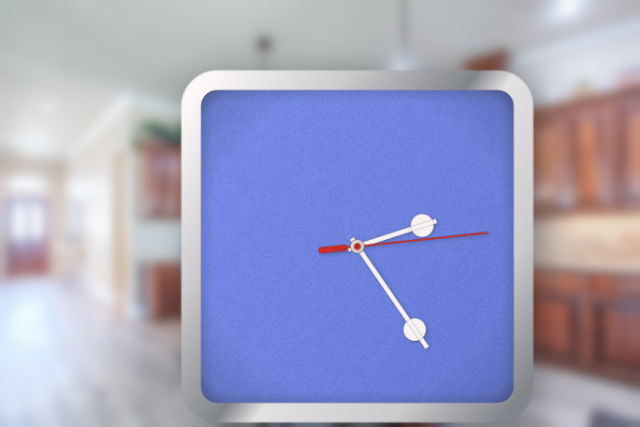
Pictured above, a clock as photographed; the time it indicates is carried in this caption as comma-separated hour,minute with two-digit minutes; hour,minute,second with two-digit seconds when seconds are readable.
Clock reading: 2,24,14
